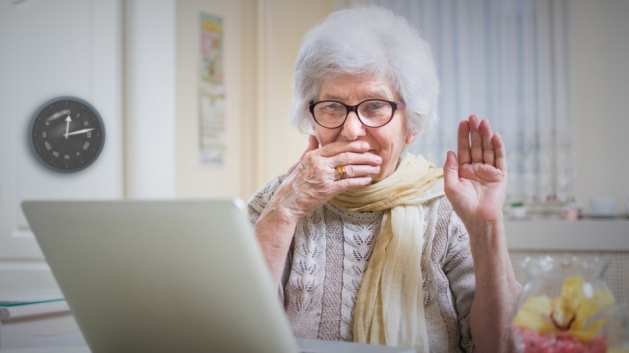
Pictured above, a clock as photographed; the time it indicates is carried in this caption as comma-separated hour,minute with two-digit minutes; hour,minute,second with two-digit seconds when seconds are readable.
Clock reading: 12,13
